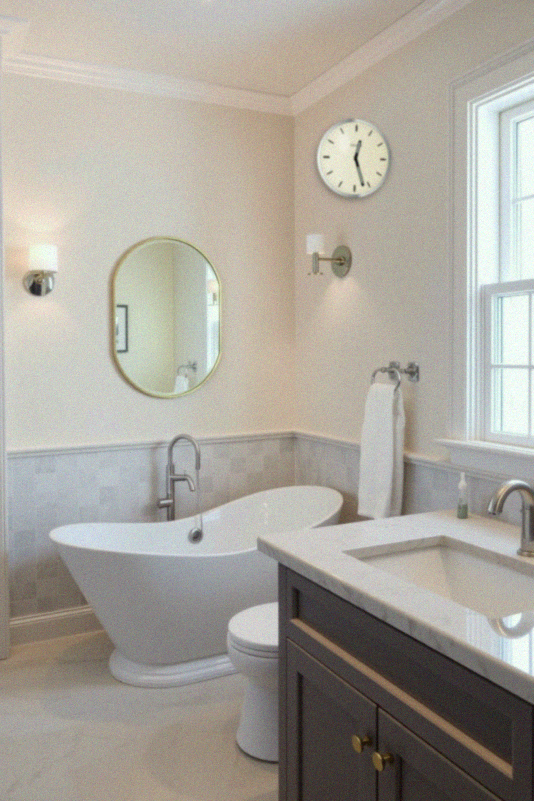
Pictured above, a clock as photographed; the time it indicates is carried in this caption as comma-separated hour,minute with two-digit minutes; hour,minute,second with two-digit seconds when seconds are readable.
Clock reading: 12,27
